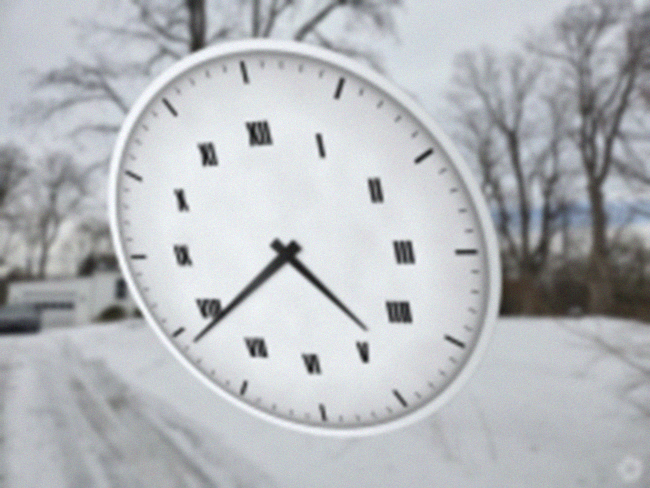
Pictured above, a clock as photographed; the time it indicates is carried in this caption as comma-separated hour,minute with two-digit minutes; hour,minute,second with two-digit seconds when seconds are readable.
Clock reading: 4,39
